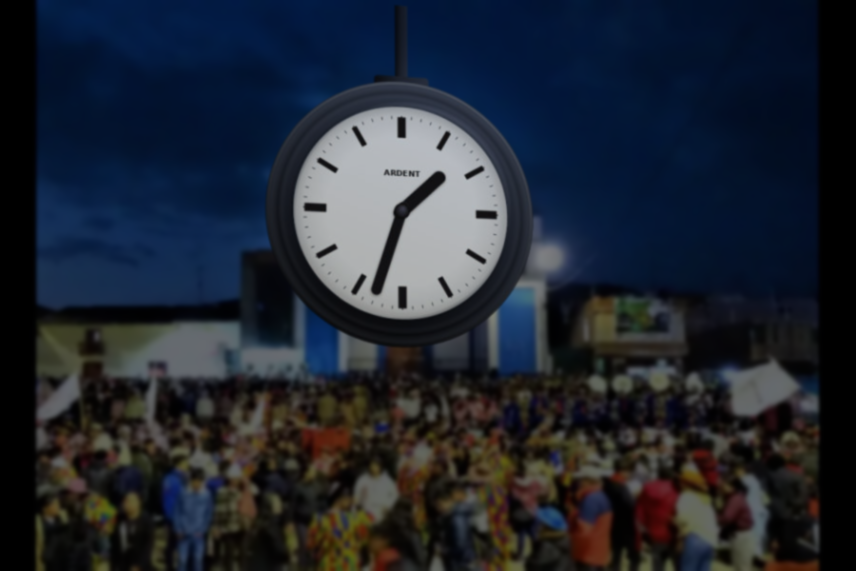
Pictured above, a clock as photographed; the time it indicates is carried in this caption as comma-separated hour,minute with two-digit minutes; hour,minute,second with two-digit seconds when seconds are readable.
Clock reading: 1,33
